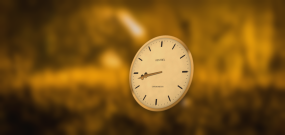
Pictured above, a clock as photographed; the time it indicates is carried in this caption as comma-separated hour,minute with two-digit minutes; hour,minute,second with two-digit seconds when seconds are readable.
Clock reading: 8,43
